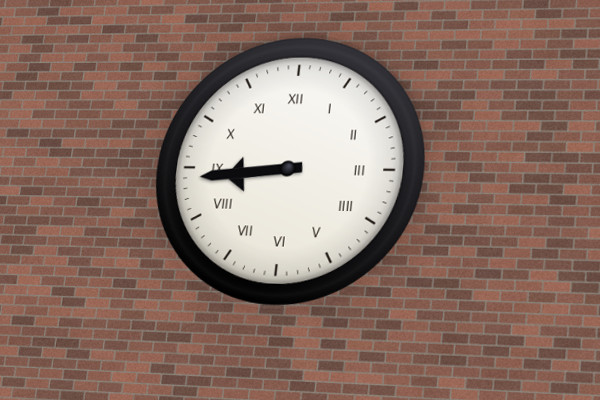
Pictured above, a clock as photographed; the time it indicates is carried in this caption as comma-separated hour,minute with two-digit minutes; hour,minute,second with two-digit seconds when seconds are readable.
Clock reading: 8,44
